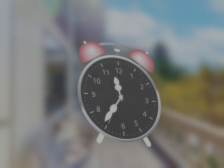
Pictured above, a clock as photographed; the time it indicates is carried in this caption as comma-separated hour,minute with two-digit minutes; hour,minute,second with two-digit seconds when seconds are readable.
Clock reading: 11,36
